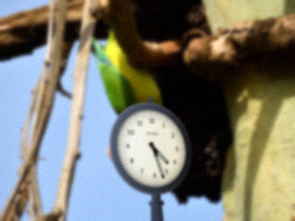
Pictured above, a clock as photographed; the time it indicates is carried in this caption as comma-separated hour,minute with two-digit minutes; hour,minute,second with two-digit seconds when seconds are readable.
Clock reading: 4,27
